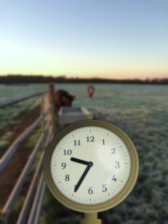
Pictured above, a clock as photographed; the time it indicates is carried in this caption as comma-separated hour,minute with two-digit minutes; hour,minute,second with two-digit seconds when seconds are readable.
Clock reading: 9,35
